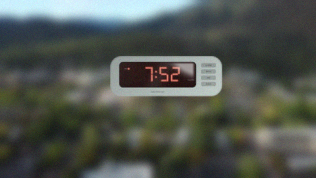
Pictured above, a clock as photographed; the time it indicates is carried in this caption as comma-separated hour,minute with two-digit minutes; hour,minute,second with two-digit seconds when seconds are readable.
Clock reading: 7,52
